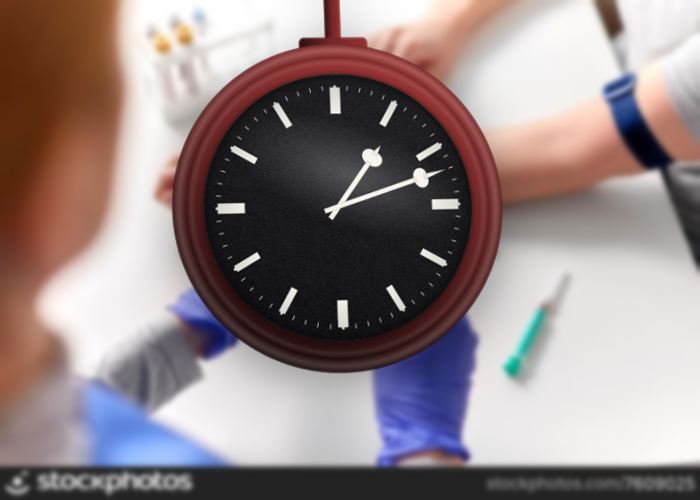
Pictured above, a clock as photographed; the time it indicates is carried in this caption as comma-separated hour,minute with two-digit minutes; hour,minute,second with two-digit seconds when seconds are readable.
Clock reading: 1,12
